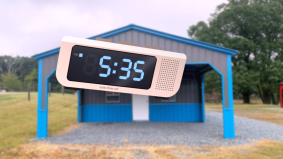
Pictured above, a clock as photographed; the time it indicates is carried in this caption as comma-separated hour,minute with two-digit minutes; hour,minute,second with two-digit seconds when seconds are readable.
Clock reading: 5,35
